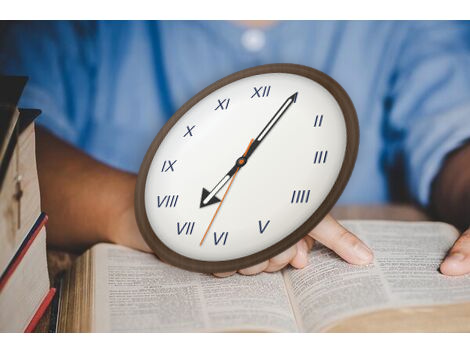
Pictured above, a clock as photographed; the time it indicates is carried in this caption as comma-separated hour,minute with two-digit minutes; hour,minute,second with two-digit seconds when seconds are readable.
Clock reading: 7,04,32
